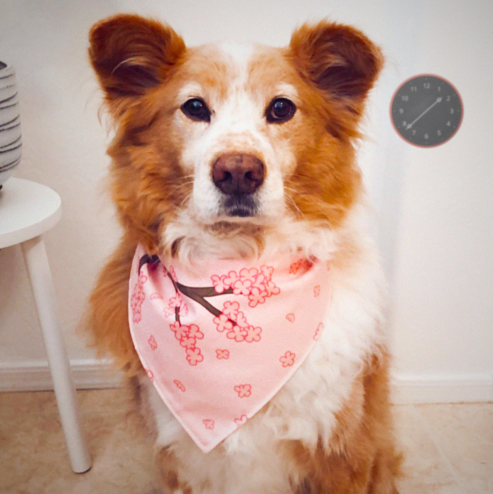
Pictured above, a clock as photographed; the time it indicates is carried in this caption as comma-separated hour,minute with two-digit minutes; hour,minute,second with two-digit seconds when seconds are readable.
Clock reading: 1,38
